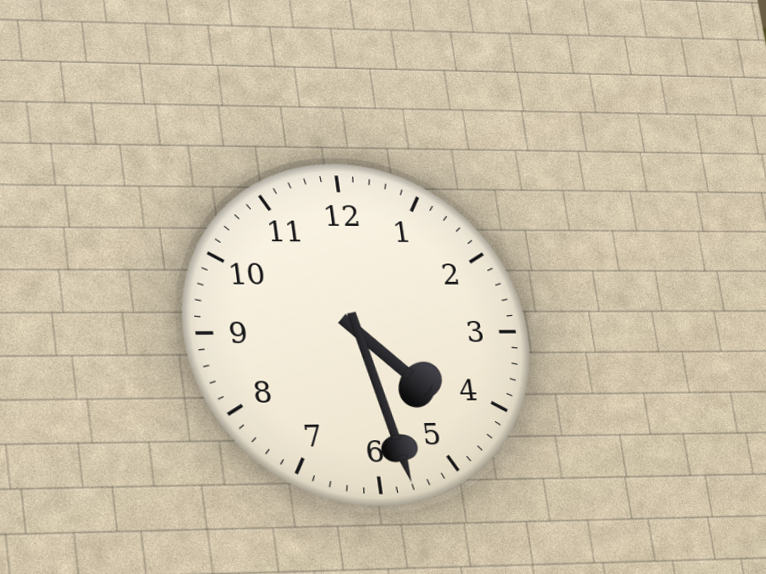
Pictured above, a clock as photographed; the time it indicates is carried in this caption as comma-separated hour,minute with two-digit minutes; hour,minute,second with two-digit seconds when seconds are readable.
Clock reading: 4,28
